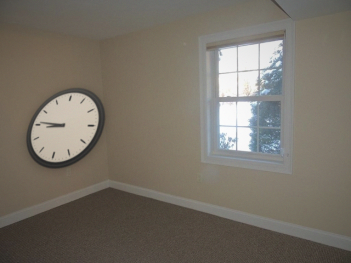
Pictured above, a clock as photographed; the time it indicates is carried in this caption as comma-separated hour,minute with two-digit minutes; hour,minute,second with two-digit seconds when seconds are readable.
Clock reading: 8,46
